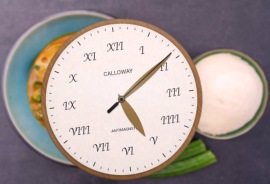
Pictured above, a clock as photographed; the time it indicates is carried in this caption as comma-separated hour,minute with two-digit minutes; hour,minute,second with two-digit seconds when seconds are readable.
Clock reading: 5,09,09
